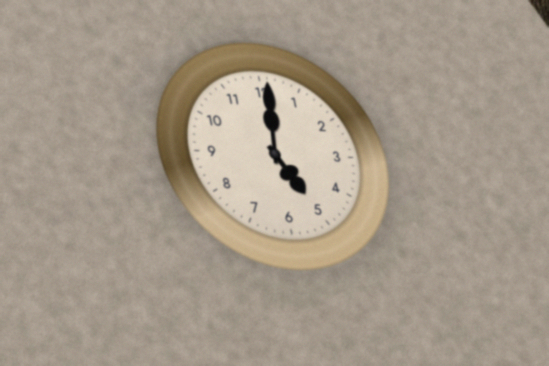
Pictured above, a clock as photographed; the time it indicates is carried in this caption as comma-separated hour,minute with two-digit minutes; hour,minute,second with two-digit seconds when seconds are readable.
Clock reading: 5,01
